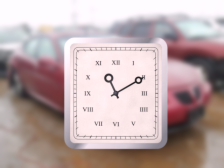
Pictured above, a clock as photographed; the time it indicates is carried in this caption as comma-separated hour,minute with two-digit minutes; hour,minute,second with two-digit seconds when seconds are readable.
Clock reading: 11,10
